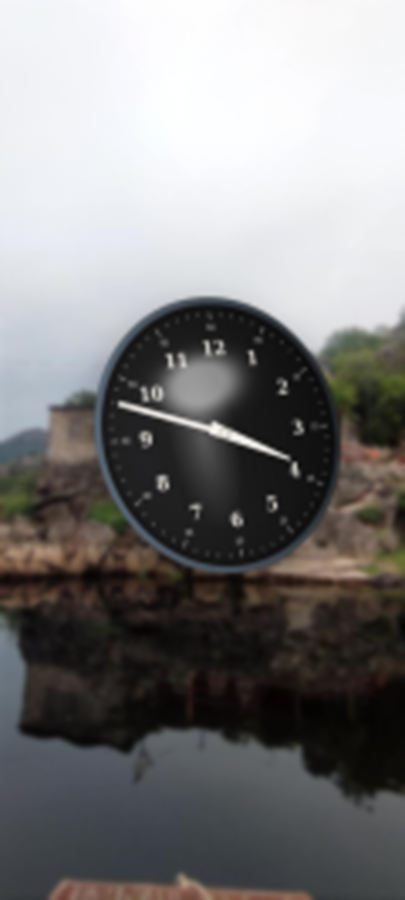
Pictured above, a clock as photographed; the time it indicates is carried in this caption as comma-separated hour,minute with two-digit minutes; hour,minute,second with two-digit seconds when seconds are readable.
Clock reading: 3,48
